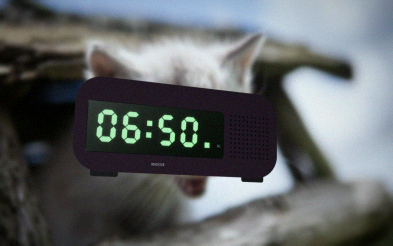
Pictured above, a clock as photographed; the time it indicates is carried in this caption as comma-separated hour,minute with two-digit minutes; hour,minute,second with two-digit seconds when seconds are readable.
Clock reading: 6,50
